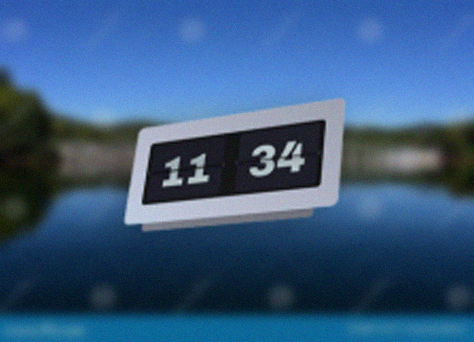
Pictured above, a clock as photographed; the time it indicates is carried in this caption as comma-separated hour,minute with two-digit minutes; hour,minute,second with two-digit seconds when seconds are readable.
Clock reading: 11,34
